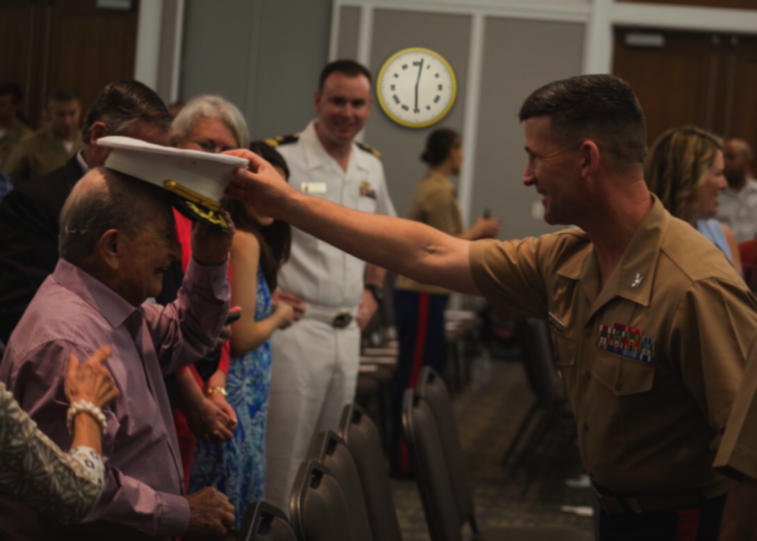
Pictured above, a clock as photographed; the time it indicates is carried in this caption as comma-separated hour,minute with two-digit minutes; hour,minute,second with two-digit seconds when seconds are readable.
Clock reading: 6,02
